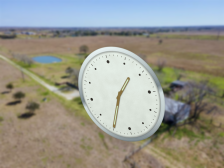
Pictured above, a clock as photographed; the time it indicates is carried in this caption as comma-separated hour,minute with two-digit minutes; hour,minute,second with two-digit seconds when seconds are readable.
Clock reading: 1,35
